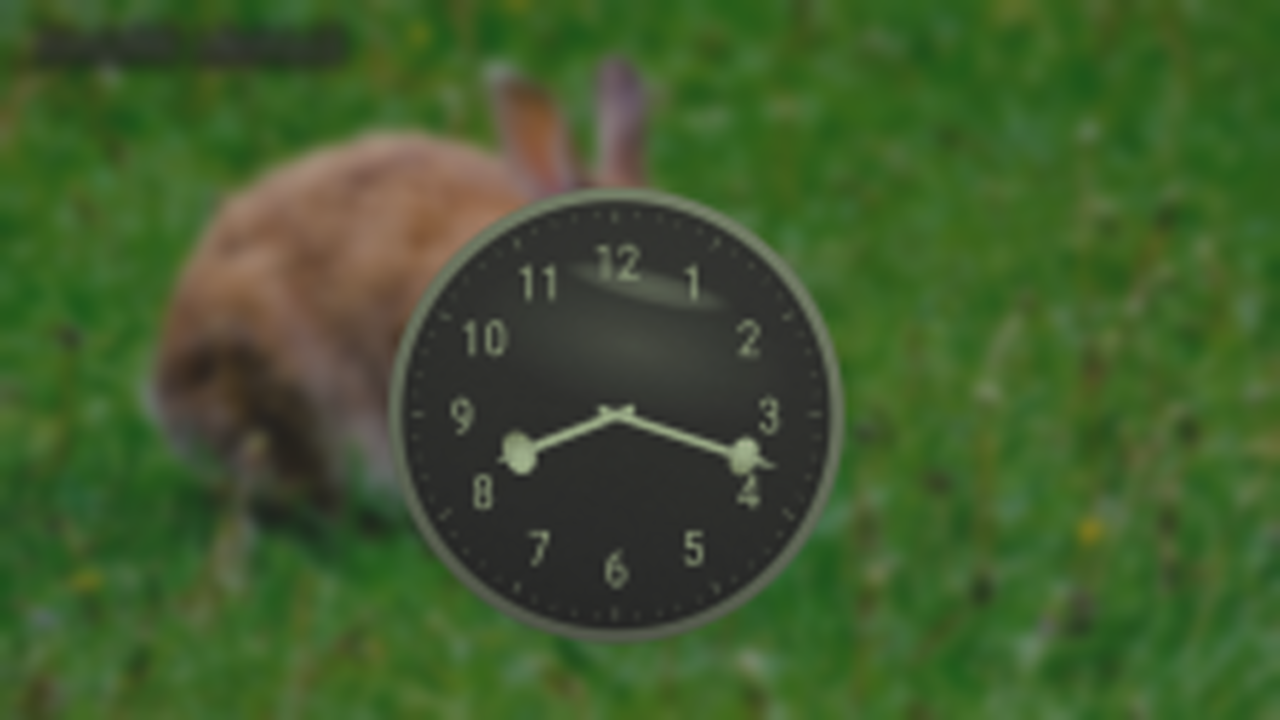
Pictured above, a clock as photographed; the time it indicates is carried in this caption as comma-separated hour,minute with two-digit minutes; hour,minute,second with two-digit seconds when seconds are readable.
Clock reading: 8,18
